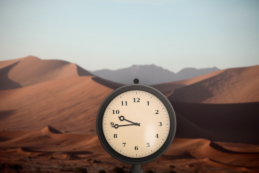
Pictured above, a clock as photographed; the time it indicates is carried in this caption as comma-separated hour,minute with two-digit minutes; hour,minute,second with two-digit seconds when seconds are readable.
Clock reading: 9,44
